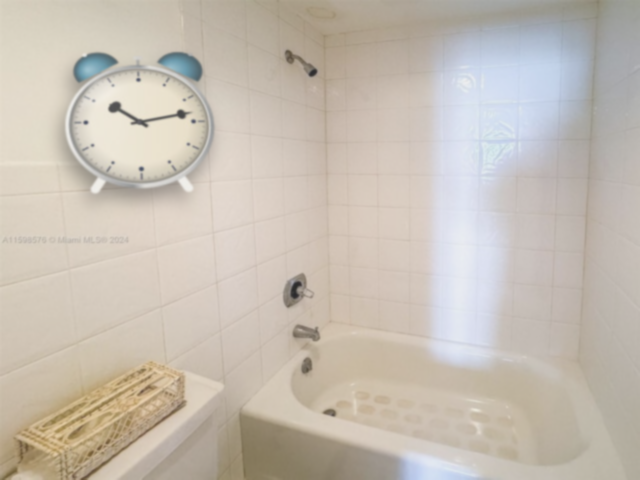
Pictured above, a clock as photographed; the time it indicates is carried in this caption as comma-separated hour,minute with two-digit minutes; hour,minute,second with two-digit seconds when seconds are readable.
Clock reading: 10,13
